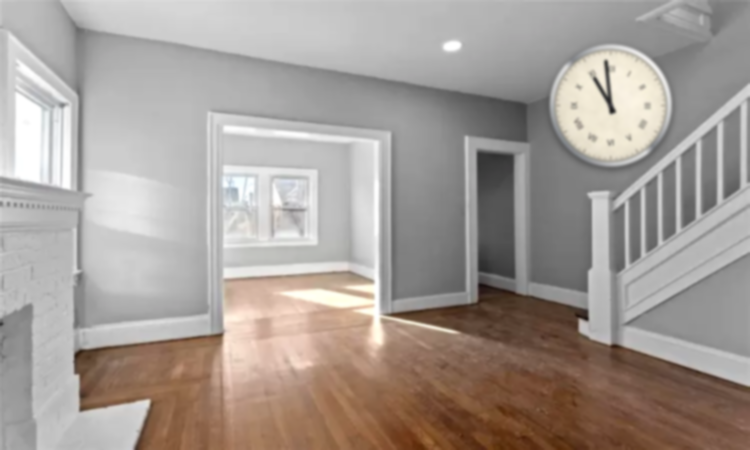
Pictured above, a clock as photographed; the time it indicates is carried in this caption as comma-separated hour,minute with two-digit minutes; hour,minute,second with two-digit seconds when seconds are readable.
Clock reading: 10,59
